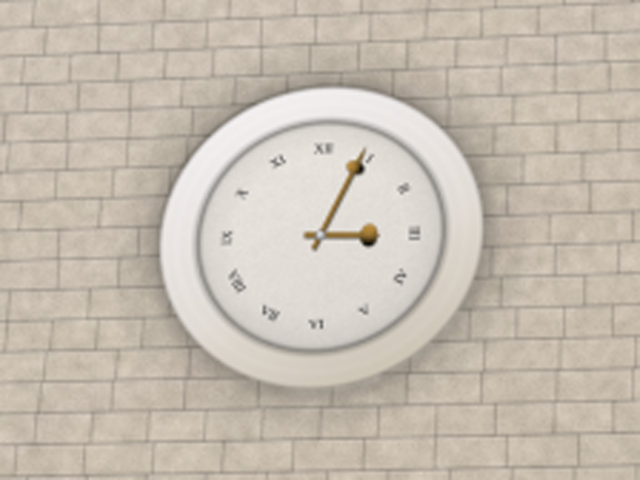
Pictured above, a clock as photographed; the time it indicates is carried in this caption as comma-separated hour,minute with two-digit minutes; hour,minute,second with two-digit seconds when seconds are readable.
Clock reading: 3,04
